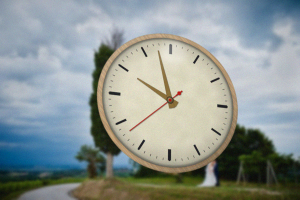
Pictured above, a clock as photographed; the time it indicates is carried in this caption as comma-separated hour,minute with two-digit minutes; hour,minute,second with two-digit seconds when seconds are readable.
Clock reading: 9,57,38
